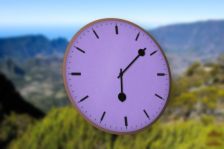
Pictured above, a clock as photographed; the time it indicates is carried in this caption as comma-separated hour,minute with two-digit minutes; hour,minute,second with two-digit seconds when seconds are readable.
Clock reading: 6,08
